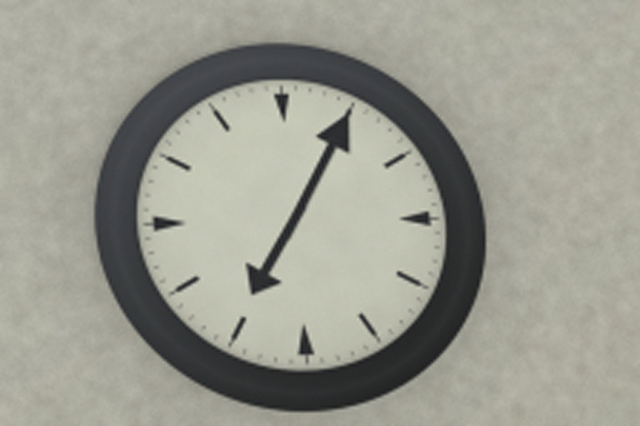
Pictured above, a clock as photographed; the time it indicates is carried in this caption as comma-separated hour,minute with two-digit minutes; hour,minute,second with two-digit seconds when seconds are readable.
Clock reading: 7,05
